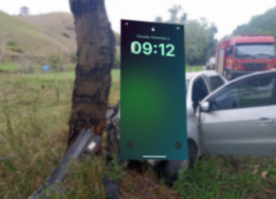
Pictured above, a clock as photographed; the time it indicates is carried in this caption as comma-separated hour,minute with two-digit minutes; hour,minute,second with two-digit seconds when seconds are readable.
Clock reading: 9,12
